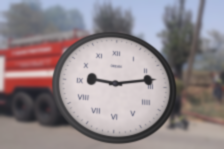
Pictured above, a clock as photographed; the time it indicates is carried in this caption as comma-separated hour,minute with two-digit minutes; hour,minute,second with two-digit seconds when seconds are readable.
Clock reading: 9,13
